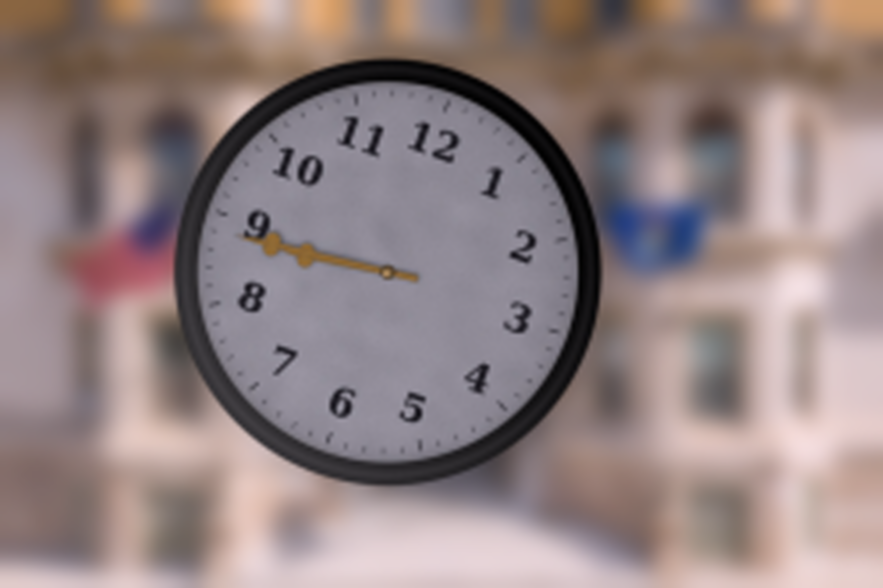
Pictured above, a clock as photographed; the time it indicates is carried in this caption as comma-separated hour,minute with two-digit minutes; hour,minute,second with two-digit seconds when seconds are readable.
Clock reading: 8,44
